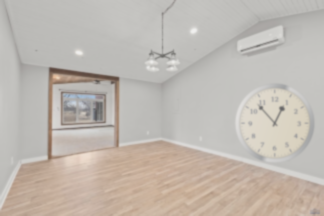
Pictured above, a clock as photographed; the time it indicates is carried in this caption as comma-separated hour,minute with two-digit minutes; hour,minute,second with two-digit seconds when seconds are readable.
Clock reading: 12,53
